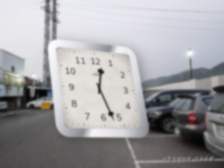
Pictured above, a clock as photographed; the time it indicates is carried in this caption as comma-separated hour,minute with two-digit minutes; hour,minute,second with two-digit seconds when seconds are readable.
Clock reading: 12,27
